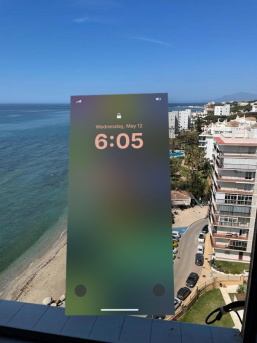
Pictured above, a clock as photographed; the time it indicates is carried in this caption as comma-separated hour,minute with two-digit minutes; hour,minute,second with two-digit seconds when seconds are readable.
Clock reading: 6,05
